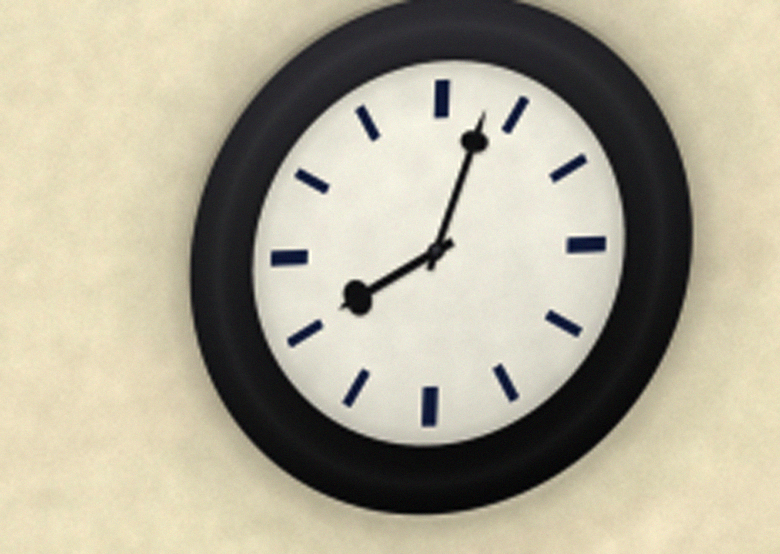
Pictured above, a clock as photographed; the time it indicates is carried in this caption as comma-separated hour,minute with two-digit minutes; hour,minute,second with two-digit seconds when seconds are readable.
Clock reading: 8,03
